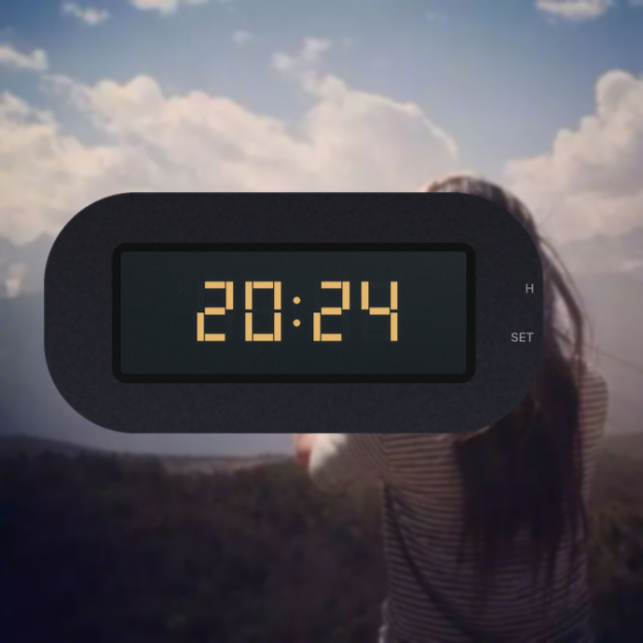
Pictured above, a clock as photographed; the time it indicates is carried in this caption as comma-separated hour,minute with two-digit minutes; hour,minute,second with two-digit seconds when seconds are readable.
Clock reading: 20,24
